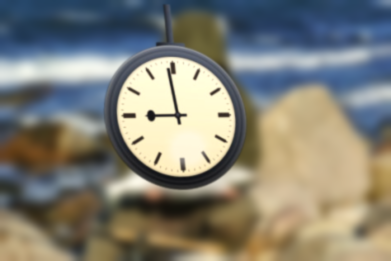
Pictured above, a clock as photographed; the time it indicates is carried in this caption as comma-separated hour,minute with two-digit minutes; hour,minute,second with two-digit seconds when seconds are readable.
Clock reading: 8,59
